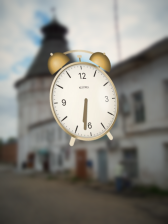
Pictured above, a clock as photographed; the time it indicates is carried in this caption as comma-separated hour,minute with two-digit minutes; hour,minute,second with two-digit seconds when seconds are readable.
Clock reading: 6,32
